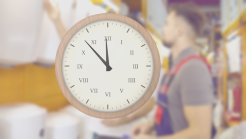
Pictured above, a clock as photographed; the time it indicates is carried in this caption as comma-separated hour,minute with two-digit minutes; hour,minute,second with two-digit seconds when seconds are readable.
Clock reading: 11,53
